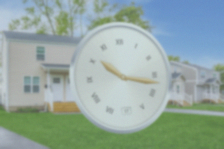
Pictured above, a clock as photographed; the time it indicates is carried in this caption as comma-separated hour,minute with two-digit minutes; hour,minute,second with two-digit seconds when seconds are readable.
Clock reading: 10,17
